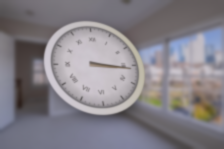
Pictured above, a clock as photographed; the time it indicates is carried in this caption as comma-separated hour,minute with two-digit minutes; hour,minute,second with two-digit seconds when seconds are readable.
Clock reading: 3,16
